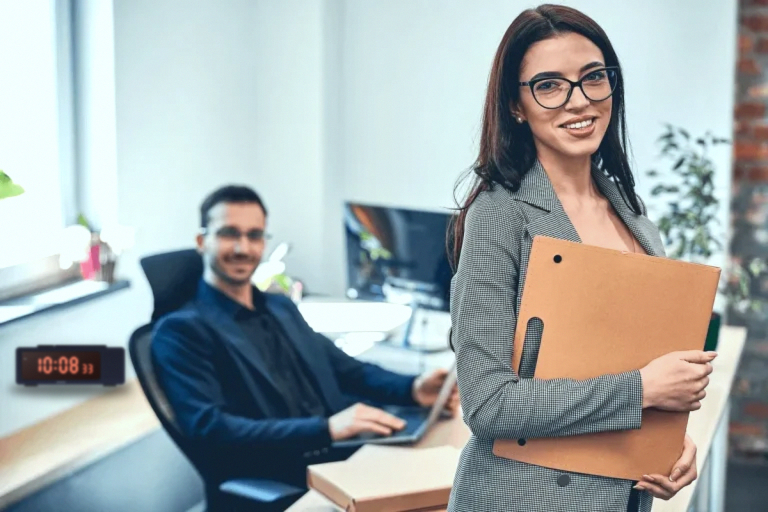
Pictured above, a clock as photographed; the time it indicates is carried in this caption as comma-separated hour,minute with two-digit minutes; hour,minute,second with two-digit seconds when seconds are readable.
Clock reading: 10,08
